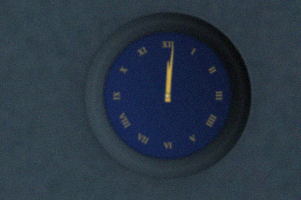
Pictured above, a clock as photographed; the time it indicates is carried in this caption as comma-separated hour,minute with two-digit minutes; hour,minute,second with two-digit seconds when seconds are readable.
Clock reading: 12,01
